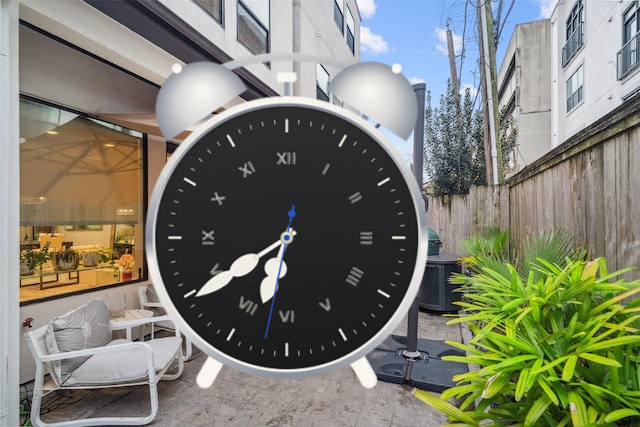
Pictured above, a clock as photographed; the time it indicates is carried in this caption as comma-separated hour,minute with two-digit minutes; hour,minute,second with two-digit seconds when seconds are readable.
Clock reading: 6,39,32
